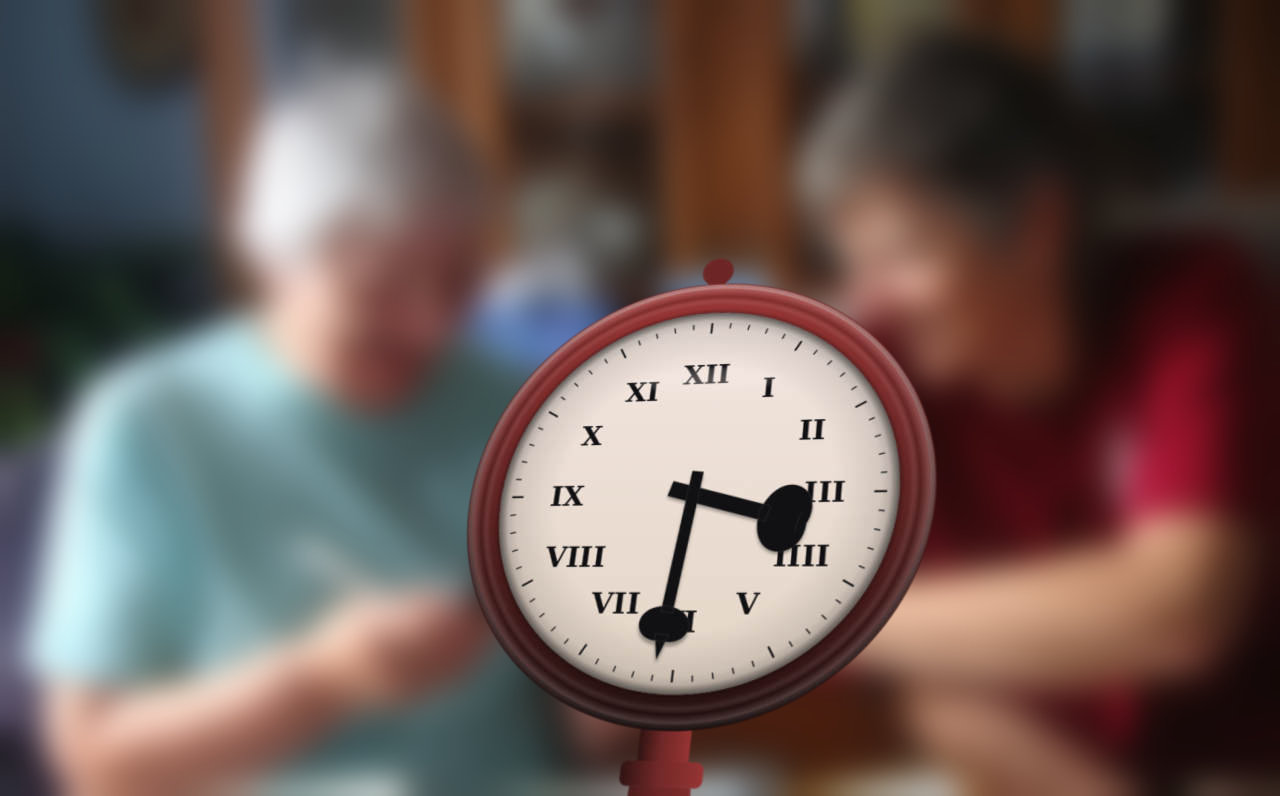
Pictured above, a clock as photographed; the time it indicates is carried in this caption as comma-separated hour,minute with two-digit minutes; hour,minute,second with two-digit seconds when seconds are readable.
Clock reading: 3,31
